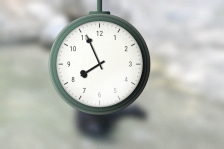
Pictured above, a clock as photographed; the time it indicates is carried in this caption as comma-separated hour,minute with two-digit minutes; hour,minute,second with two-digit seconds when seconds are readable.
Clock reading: 7,56
